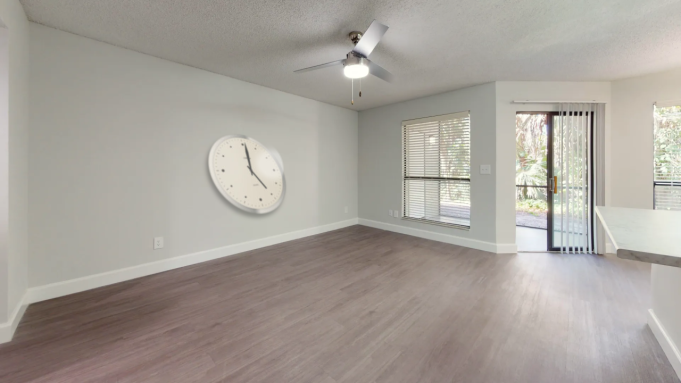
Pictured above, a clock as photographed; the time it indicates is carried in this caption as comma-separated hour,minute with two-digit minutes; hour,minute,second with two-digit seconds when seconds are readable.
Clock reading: 5,01
